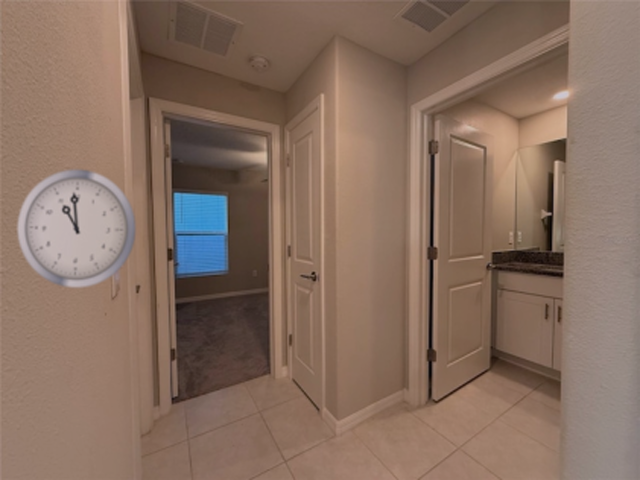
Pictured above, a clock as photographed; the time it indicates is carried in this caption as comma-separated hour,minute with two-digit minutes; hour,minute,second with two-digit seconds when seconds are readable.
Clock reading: 10,59
